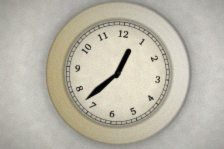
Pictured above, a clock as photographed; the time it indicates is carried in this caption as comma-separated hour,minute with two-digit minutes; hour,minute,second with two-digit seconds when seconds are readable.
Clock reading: 12,37
